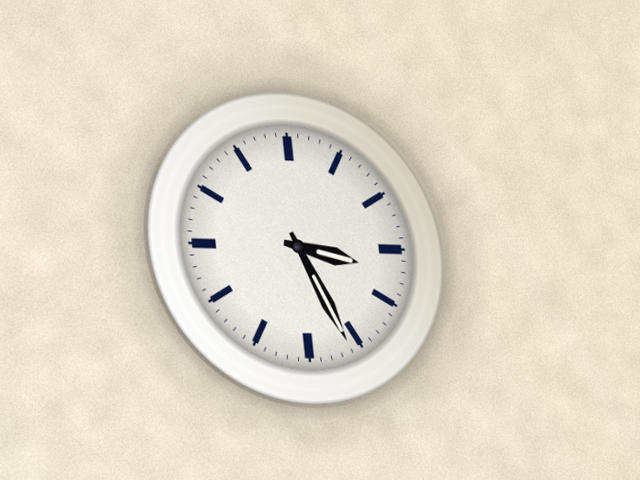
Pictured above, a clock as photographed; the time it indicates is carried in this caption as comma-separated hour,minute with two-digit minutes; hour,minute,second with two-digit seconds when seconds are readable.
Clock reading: 3,26
